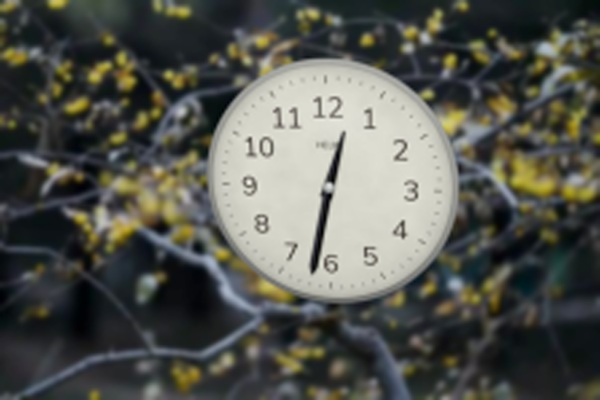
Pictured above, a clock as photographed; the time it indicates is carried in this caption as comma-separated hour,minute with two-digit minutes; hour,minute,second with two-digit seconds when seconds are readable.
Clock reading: 12,32
